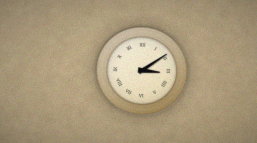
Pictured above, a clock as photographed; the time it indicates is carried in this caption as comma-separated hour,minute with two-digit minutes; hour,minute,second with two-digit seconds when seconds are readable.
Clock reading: 3,09
